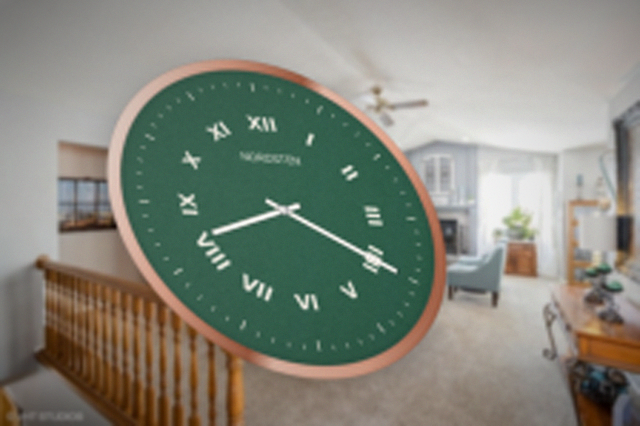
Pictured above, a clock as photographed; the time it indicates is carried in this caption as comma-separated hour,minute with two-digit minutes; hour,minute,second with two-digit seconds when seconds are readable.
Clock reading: 8,20
